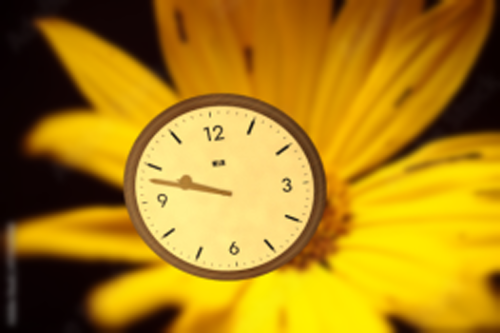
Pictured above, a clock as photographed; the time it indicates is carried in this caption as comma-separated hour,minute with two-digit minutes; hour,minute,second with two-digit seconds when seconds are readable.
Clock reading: 9,48
